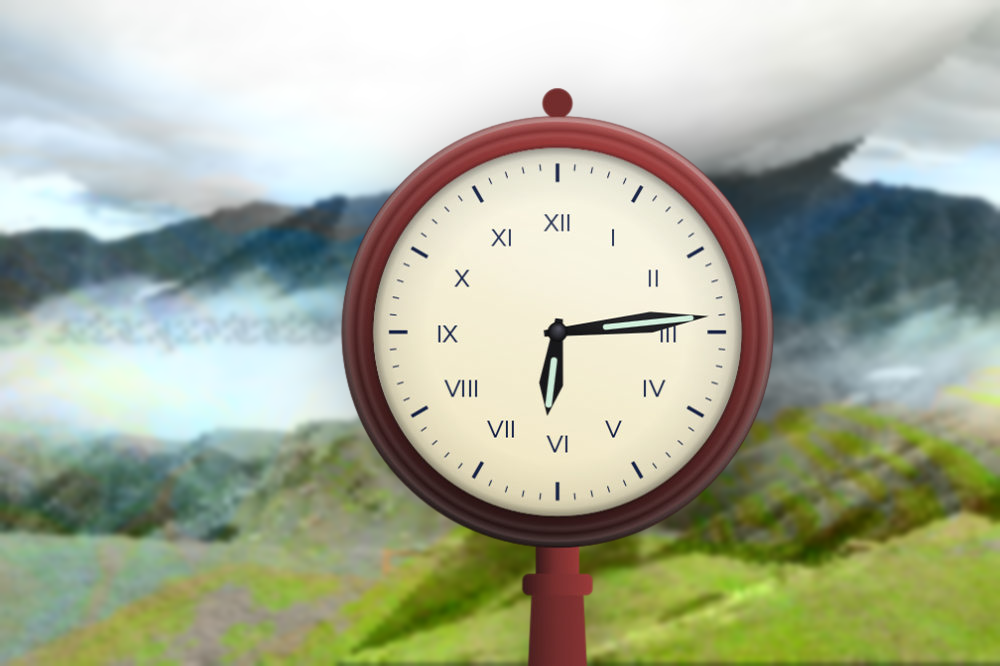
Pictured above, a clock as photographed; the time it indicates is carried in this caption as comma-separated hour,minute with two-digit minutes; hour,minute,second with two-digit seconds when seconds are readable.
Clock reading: 6,14
